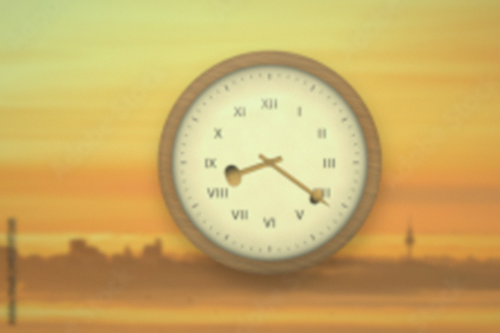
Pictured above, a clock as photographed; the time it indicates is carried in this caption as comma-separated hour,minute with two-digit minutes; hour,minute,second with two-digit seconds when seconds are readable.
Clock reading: 8,21
